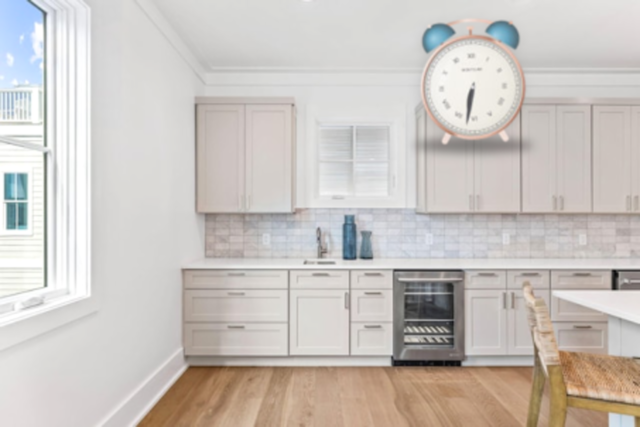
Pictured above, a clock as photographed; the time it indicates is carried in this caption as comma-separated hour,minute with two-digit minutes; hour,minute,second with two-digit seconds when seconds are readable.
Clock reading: 6,32
